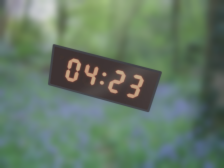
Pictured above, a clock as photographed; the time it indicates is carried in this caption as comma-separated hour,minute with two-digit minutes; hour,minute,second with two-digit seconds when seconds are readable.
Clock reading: 4,23
